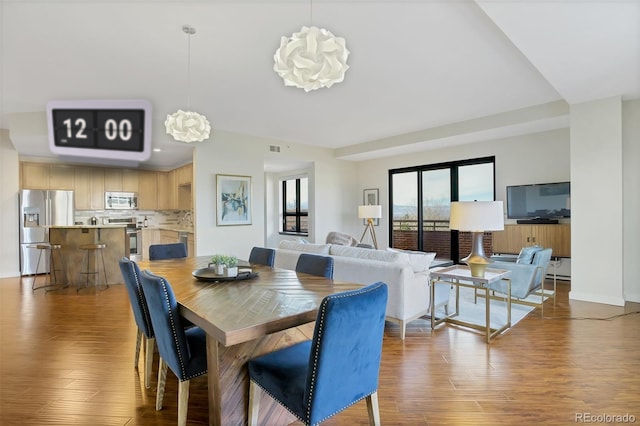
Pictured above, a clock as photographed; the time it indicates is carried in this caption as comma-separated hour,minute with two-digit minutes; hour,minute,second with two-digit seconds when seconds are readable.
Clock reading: 12,00
